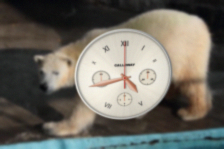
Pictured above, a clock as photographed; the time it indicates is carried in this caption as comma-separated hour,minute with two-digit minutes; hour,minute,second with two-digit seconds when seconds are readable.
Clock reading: 4,43
